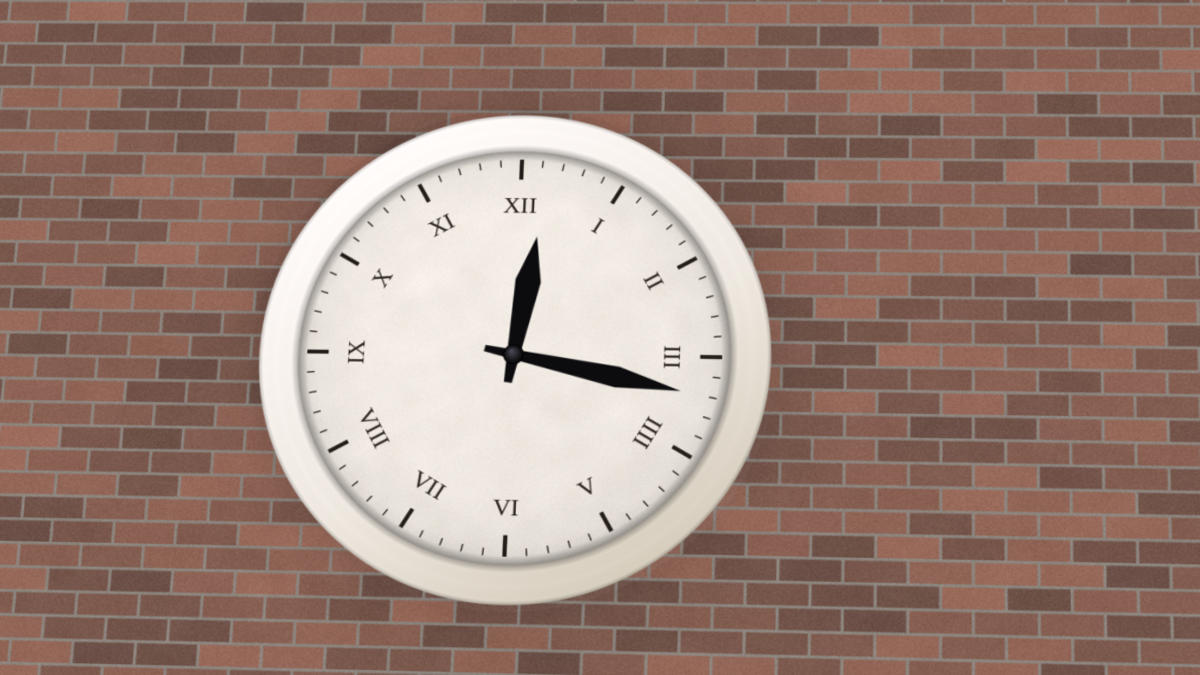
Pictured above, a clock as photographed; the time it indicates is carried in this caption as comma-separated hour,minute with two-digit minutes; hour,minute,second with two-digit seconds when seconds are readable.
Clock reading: 12,17
